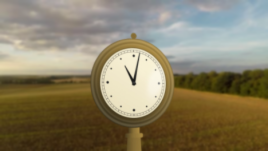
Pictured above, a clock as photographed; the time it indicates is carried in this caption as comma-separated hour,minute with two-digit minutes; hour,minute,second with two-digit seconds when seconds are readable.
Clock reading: 11,02
